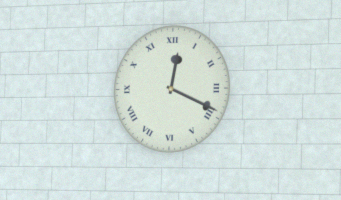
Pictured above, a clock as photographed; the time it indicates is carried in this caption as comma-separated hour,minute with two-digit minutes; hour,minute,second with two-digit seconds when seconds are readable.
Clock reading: 12,19
